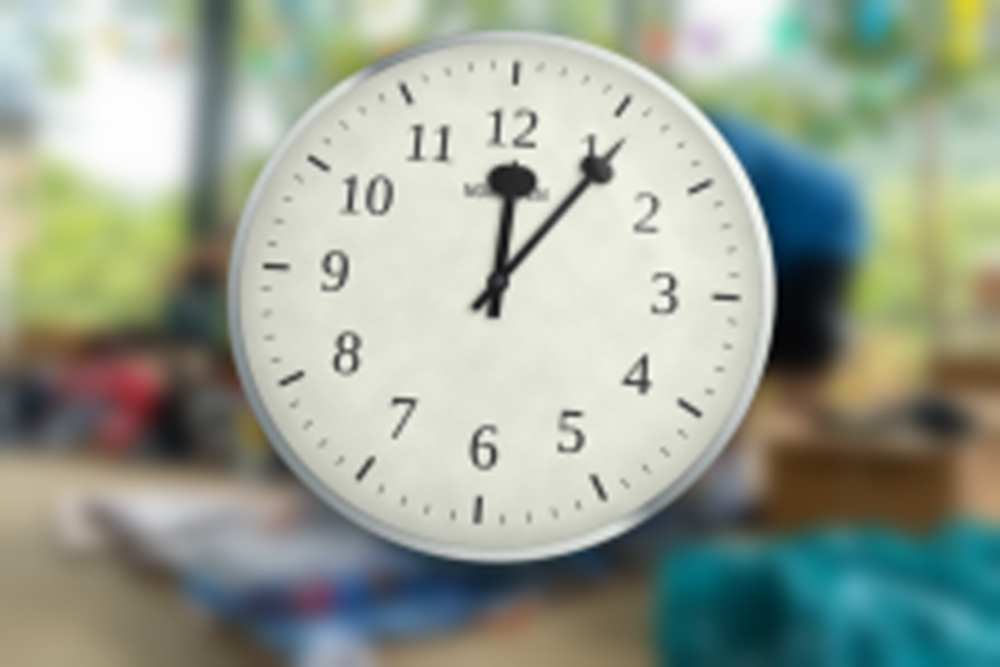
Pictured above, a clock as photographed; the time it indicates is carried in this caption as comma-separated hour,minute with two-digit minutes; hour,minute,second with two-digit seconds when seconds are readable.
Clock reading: 12,06
